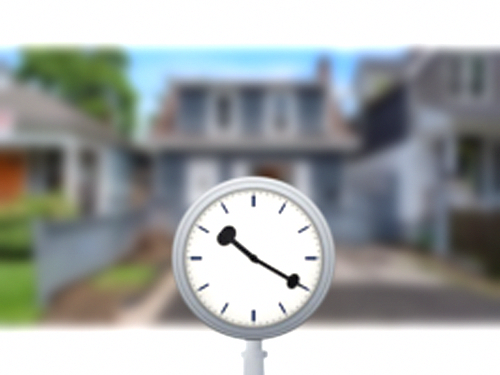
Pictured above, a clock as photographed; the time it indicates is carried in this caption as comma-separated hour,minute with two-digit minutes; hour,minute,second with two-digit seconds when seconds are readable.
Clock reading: 10,20
